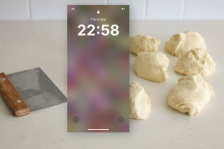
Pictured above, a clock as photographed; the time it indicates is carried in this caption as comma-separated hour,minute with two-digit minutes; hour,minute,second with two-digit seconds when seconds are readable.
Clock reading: 22,58
